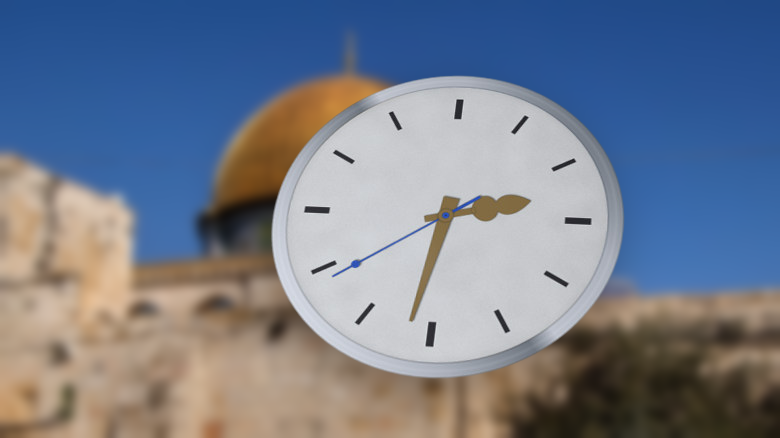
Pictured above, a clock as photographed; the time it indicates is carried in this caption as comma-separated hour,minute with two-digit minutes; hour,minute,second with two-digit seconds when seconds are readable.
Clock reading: 2,31,39
